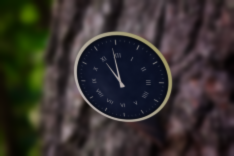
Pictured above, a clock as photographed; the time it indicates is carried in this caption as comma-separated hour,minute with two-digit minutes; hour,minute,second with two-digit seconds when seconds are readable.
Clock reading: 10,59
